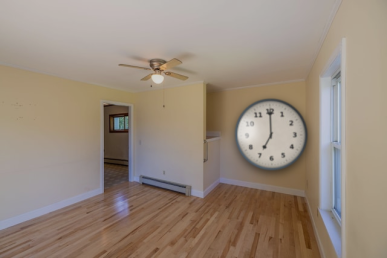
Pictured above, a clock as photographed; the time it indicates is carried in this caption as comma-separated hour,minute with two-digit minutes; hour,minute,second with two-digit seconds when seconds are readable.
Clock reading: 7,00
